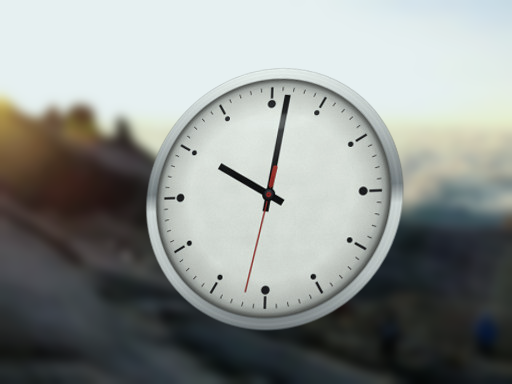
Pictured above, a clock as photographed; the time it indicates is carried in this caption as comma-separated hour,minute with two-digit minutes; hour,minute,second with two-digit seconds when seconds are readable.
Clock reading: 10,01,32
